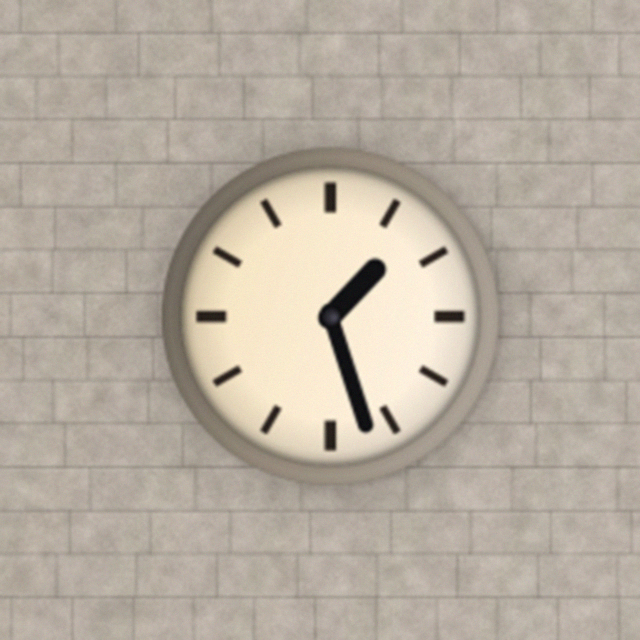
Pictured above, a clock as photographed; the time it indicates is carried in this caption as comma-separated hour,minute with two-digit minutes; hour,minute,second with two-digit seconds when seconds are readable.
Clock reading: 1,27
